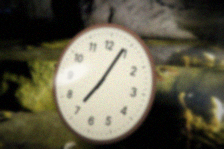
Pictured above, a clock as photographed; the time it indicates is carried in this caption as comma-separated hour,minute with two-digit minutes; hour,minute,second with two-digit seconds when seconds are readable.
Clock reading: 7,04
